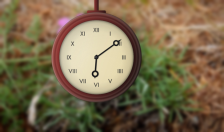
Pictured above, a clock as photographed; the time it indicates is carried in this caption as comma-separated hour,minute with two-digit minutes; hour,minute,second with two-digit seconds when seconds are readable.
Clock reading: 6,09
